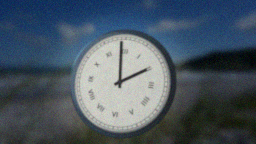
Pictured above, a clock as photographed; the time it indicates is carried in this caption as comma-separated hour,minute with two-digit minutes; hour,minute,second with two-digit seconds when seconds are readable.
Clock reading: 1,59
